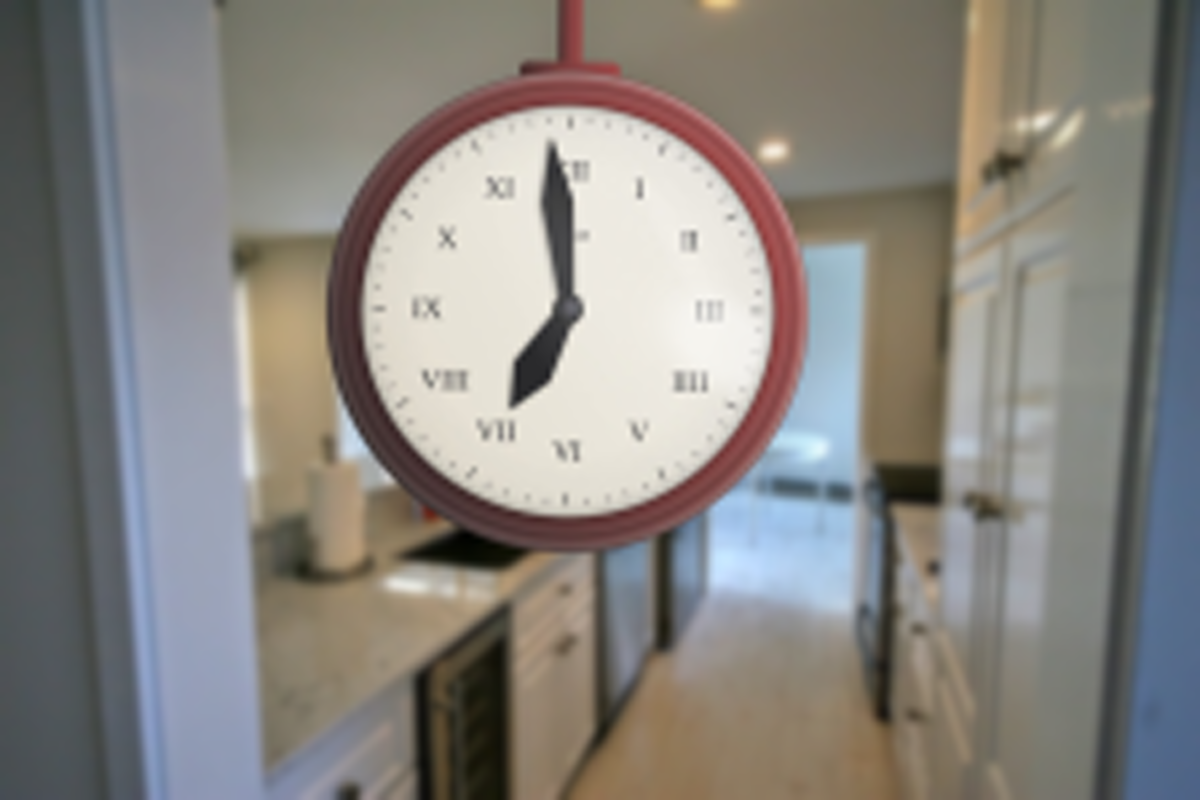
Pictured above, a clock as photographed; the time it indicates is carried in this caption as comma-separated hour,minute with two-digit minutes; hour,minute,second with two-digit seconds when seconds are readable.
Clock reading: 6,59
